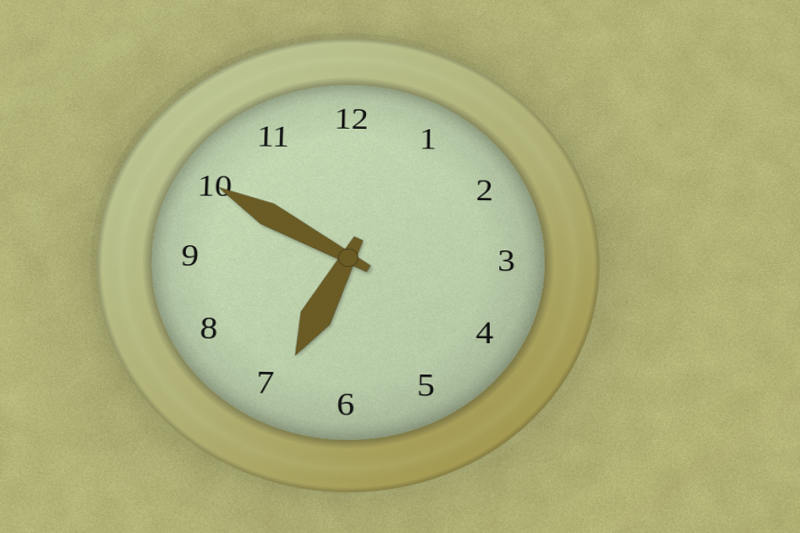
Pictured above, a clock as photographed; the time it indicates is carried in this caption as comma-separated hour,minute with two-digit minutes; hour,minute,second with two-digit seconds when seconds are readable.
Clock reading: 6,50
